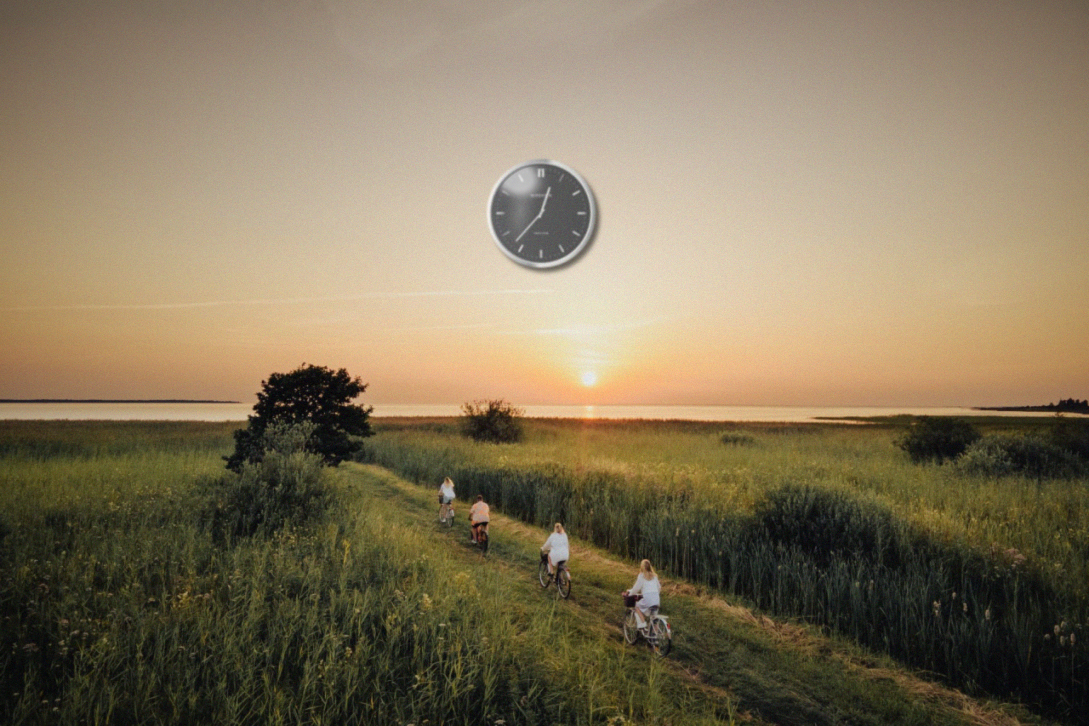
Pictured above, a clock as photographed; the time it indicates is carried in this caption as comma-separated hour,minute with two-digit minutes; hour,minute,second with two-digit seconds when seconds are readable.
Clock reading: 12,37
